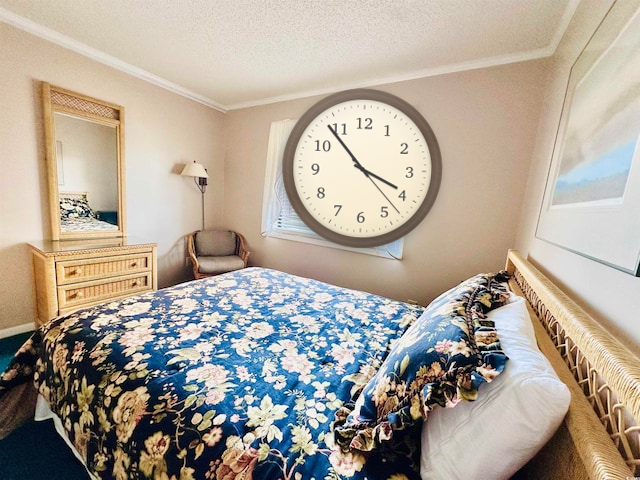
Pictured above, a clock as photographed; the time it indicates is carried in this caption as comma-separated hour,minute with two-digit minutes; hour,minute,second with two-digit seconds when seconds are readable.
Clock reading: 3,53,23
